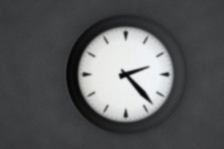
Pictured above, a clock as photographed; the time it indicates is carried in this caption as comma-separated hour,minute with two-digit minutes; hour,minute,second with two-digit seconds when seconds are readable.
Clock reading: 2,23
